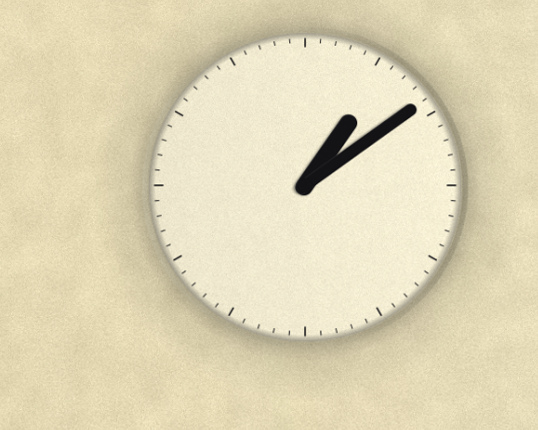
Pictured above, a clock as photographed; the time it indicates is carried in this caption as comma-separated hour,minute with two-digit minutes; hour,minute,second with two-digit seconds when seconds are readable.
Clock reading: 1,09
